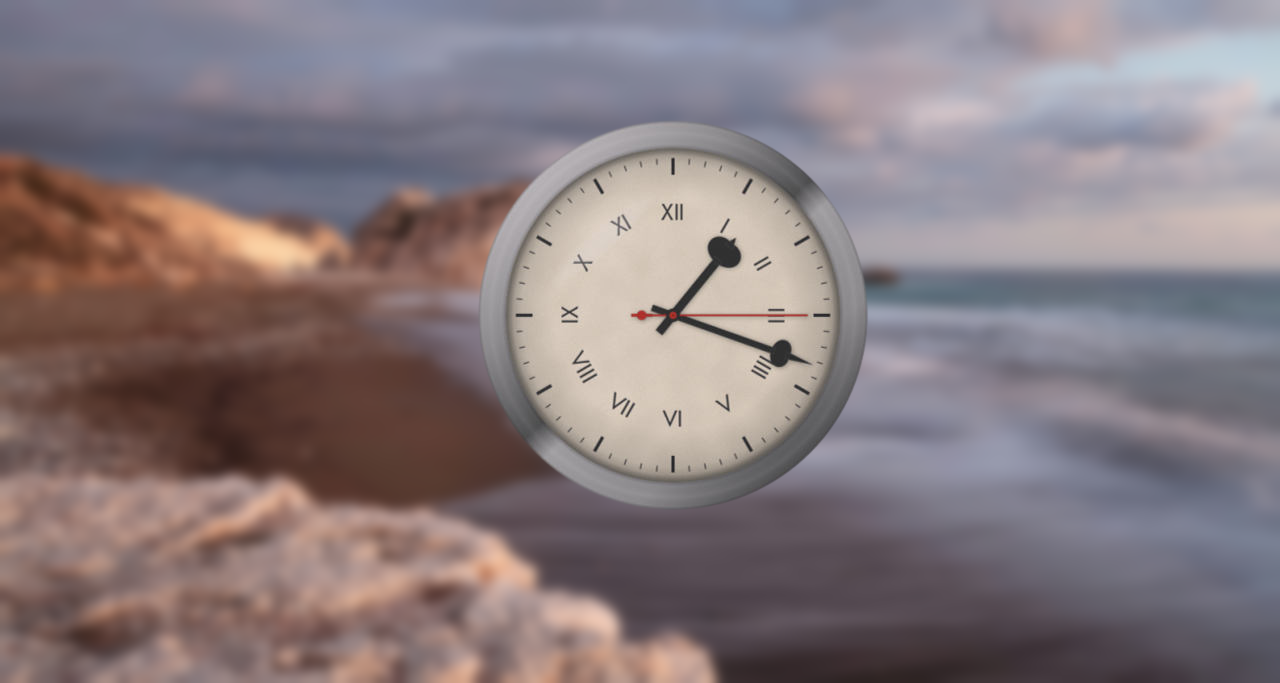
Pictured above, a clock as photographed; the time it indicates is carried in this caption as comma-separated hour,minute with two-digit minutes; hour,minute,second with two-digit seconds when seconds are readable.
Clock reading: 1,18,15
